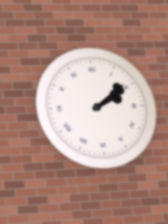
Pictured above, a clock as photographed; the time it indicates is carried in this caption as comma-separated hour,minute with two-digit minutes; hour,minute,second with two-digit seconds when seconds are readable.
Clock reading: 2,09
